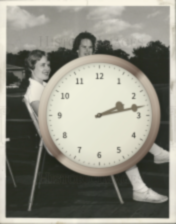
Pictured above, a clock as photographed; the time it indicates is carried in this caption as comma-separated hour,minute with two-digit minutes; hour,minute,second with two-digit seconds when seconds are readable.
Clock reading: 2,13
